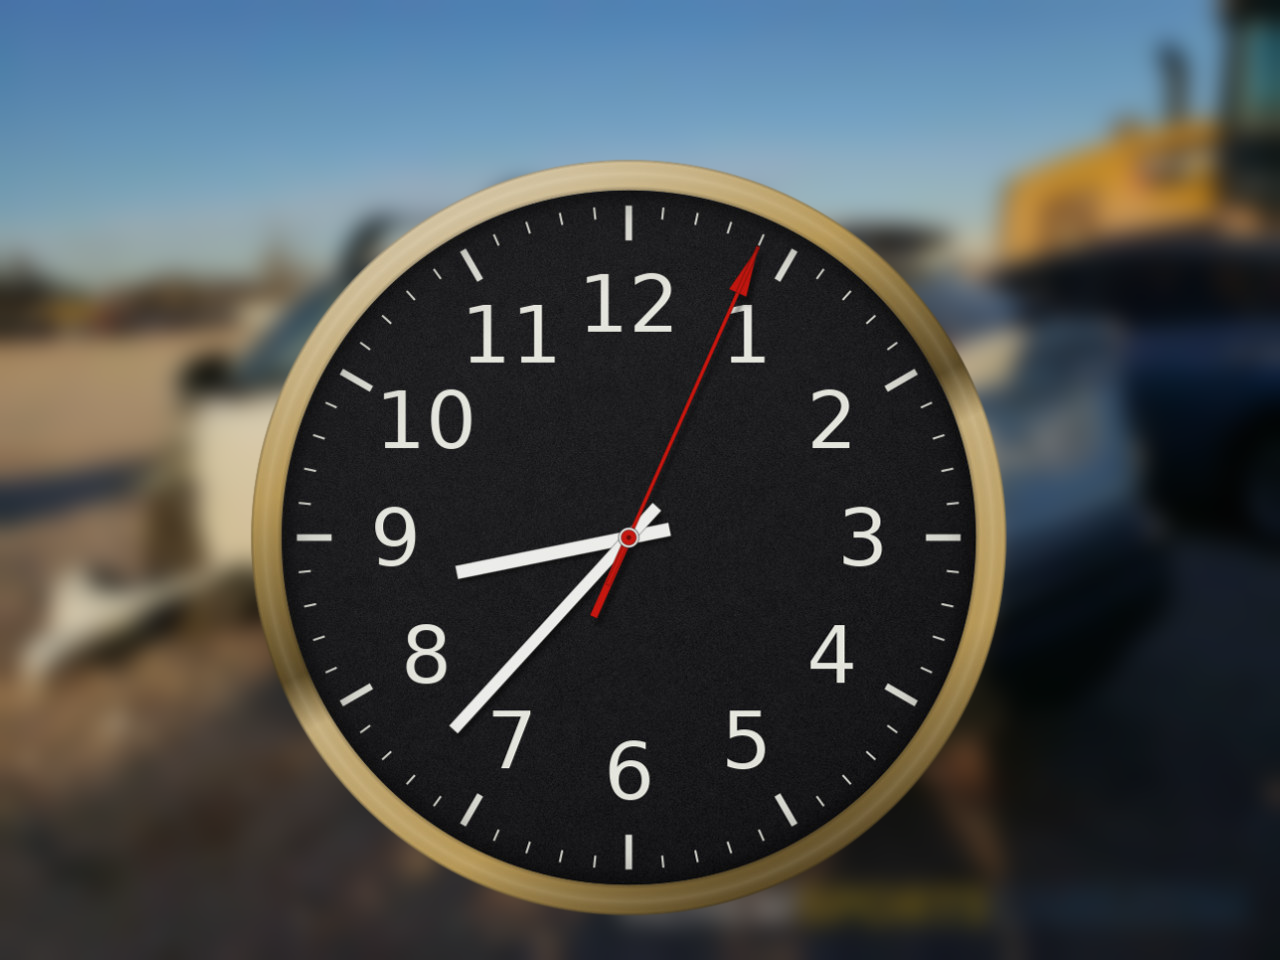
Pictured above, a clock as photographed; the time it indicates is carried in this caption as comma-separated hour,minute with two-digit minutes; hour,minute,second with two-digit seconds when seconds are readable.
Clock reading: 8,37,04
